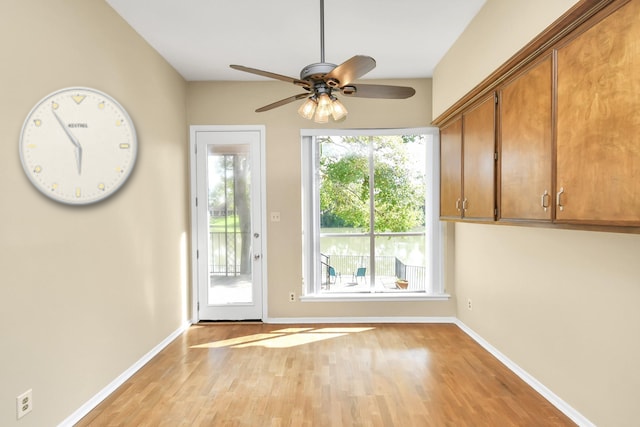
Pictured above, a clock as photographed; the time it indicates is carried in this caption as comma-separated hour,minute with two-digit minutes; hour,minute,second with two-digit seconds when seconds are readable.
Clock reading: 5,54
